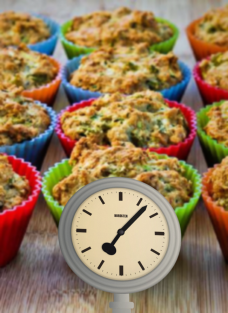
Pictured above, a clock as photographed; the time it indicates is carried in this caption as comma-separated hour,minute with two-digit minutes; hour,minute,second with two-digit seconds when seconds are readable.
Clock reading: 7,07
